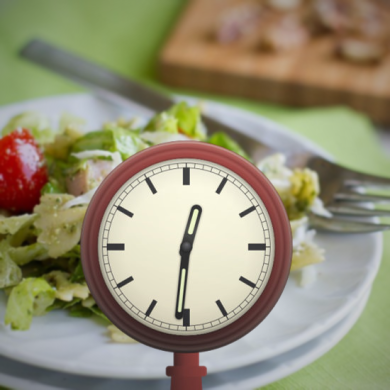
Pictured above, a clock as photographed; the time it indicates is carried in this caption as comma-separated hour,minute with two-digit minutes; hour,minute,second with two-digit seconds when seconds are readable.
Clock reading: 12,31
